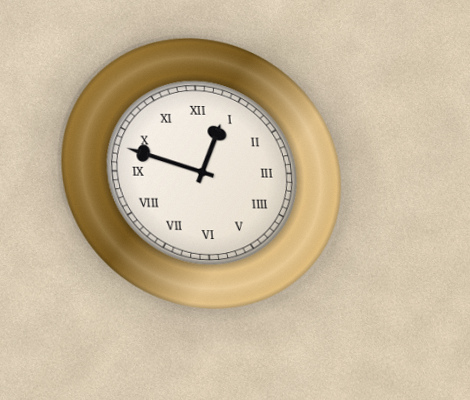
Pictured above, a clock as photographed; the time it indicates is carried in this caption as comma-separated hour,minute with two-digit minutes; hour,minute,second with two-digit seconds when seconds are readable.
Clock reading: 12,48
